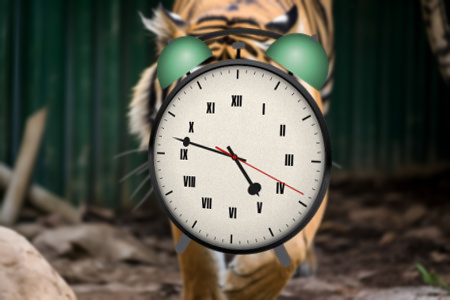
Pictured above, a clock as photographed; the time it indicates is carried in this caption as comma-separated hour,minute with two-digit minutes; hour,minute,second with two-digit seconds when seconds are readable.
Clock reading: 4,47,19
